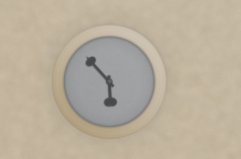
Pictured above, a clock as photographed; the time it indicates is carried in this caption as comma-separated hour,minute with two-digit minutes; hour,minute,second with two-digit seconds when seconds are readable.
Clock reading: 5,53
